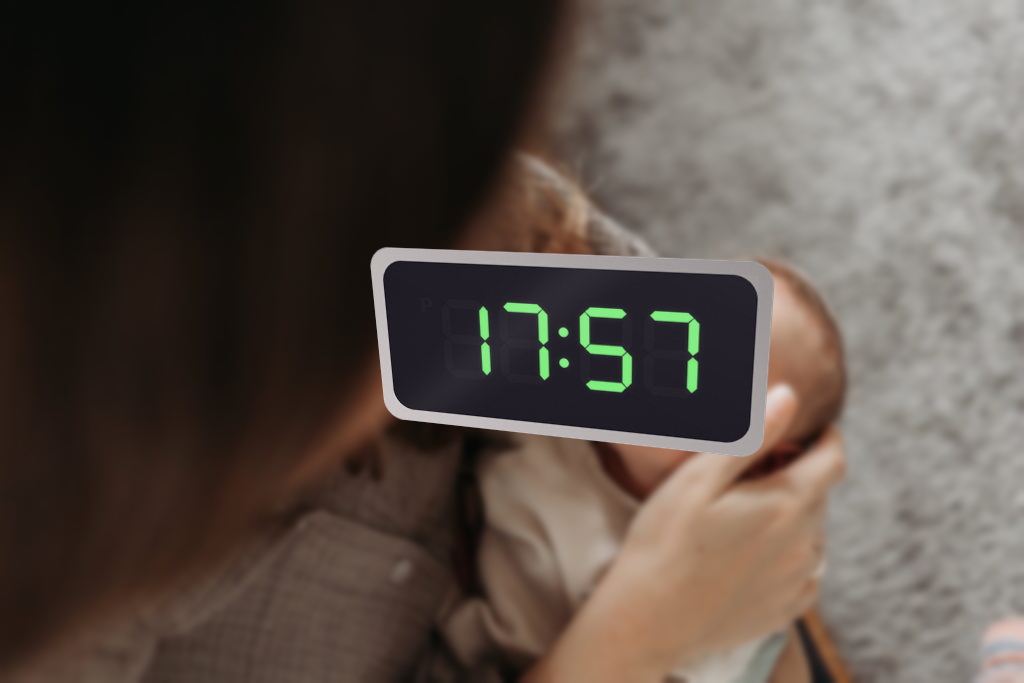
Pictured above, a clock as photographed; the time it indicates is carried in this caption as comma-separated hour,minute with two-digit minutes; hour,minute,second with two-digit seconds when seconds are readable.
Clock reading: 17,57
